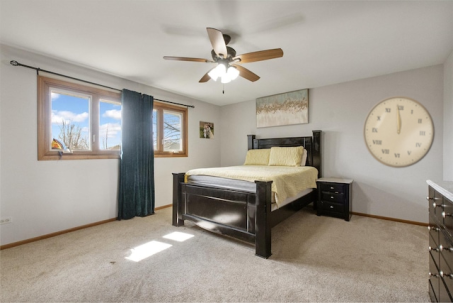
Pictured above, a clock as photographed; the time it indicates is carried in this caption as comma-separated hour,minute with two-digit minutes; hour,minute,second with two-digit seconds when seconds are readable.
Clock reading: 11,59
